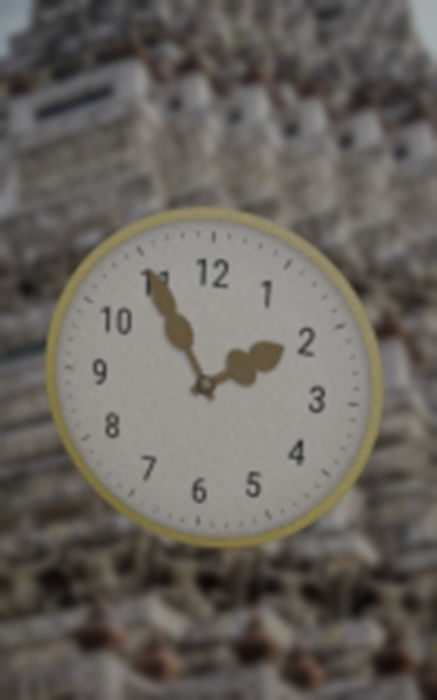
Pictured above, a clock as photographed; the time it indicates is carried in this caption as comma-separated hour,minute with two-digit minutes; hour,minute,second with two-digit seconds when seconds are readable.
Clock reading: 1,55
